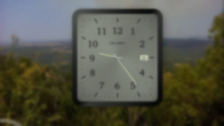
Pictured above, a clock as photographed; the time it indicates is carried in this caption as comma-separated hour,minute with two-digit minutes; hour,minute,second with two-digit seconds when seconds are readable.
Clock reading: 9,24
